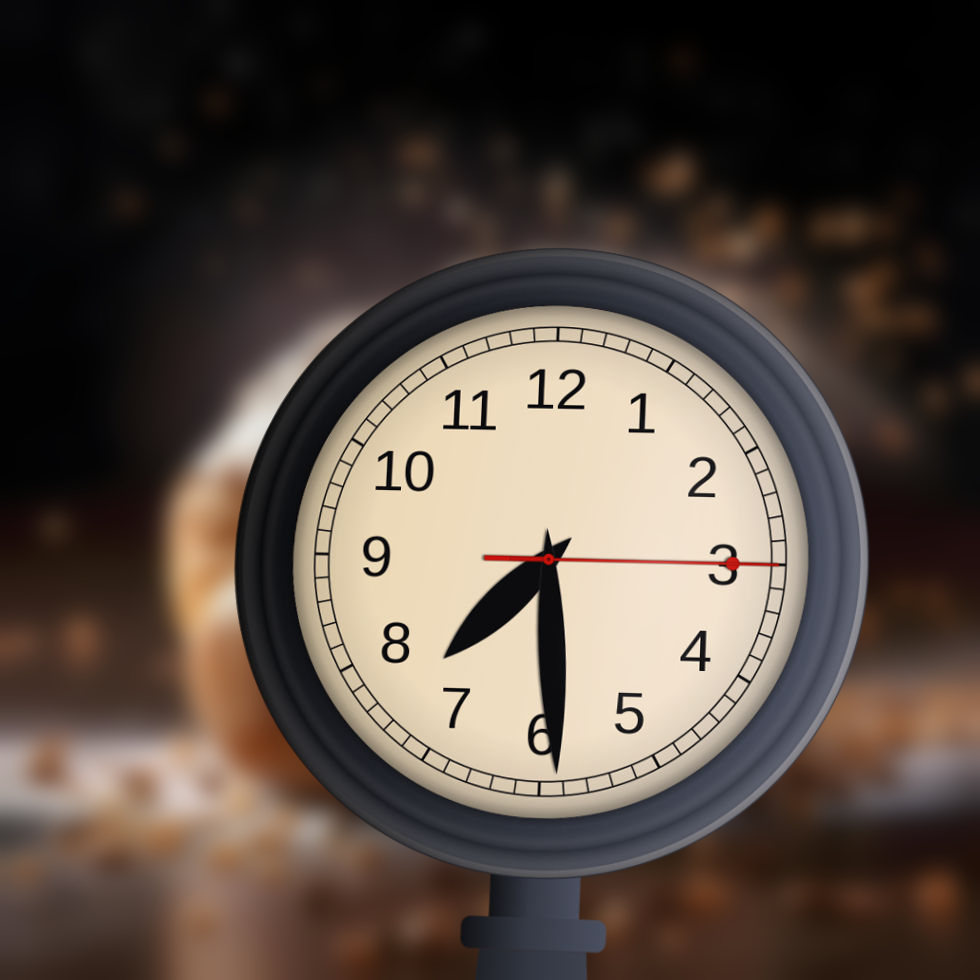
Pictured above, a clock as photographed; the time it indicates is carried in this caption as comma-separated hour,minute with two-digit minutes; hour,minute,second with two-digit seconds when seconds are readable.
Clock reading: 7,29,15
